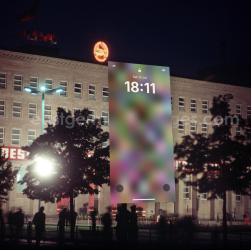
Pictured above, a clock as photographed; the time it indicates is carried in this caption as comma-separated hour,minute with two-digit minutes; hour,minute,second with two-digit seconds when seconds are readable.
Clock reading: 18,11
